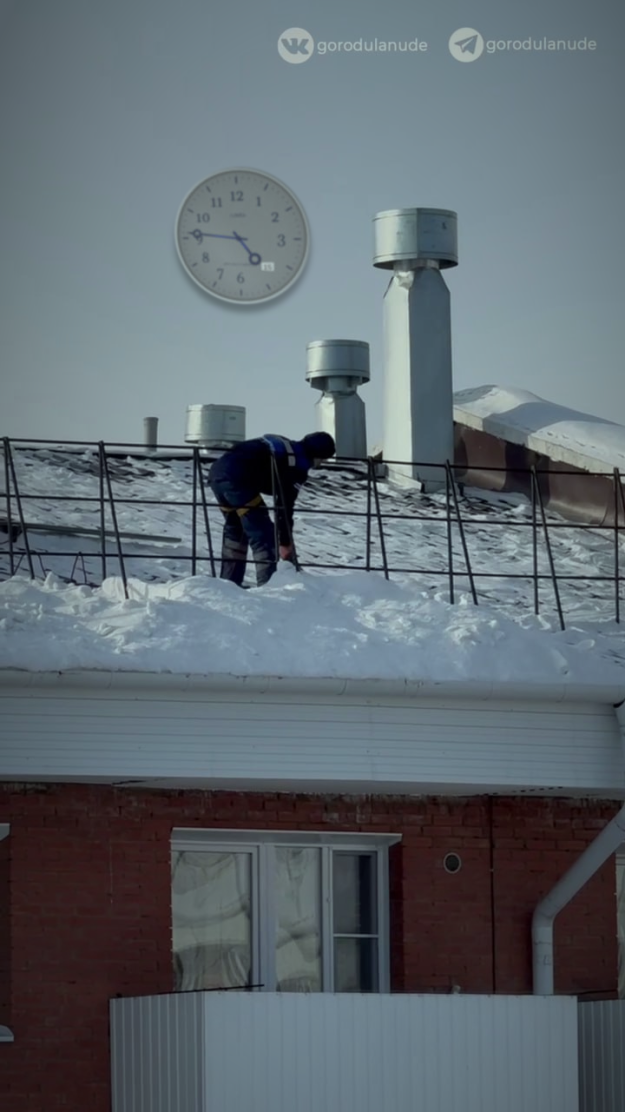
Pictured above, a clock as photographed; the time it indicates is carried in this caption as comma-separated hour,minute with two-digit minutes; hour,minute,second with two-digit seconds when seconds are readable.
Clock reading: 4,46
